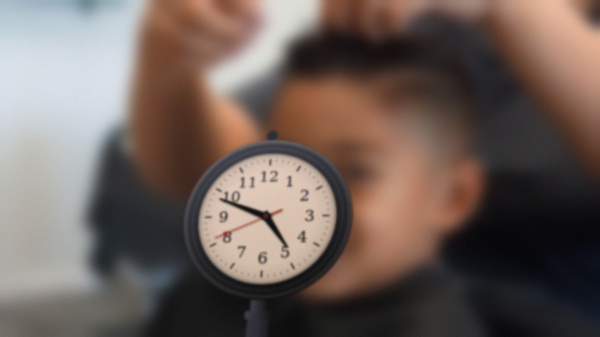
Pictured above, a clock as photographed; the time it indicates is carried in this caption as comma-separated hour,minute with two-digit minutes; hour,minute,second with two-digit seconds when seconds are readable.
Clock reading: 4,48,41
